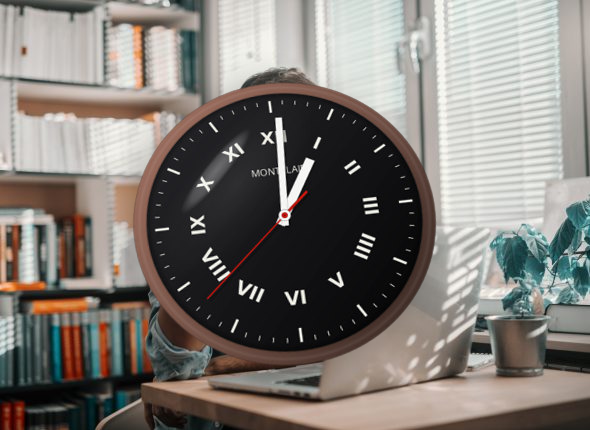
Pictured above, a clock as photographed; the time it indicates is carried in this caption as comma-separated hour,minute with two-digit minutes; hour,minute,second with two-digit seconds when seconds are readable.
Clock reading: 1,00,38
